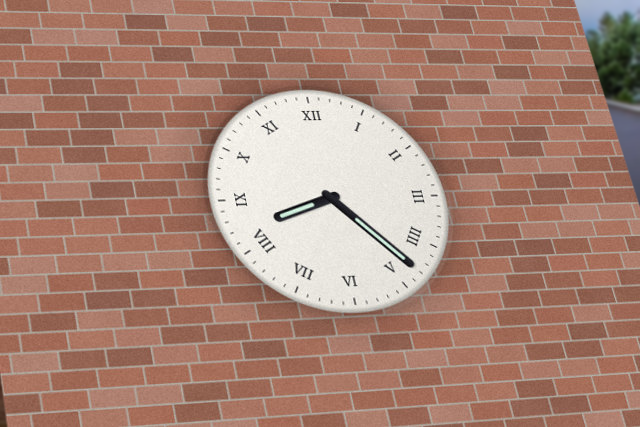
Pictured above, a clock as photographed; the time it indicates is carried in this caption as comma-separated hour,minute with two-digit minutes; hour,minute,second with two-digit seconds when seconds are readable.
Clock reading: 8,23
